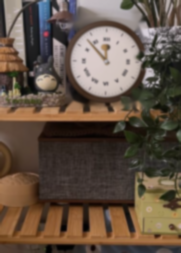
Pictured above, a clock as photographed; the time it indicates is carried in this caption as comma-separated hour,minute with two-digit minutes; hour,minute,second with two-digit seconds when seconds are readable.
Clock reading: 11,53
